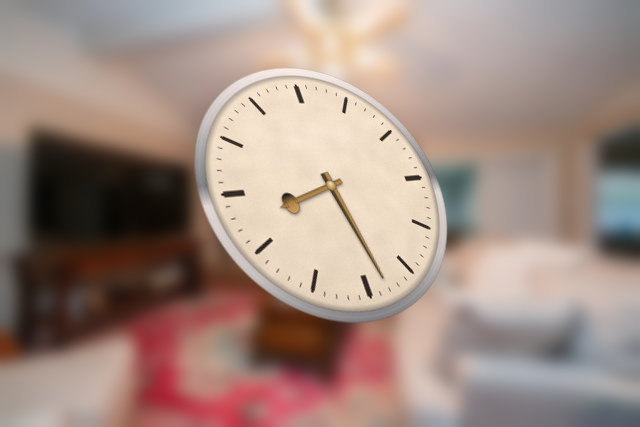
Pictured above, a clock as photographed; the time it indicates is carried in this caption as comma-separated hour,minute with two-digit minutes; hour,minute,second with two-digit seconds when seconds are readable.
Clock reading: 8,28
